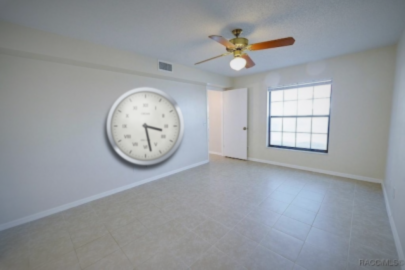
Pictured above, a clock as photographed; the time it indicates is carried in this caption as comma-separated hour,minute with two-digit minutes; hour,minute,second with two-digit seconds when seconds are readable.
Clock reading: 3,28
